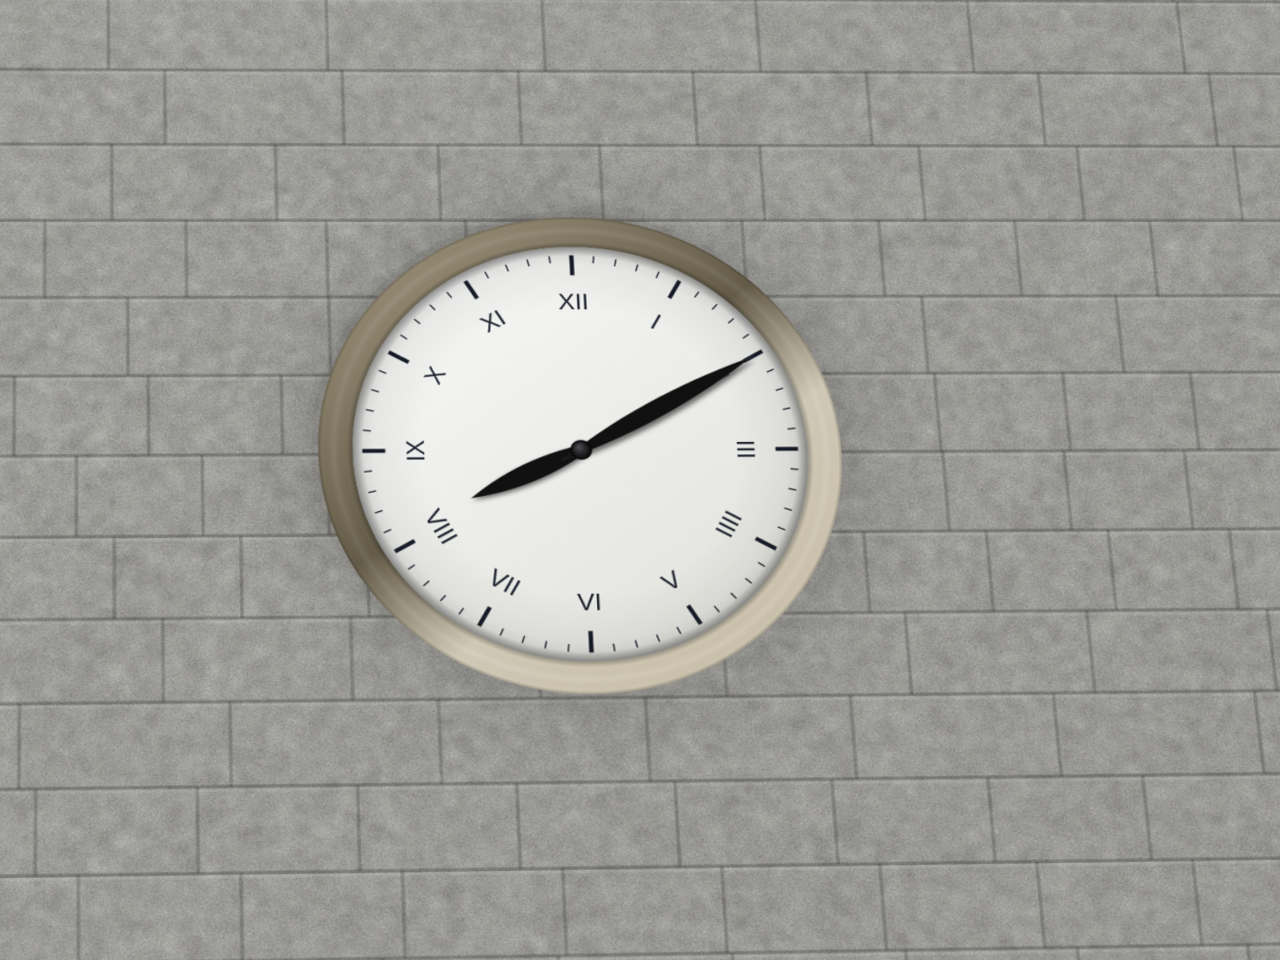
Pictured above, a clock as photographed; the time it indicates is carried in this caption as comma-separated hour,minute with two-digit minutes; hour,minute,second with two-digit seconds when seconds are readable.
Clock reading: 8,10
